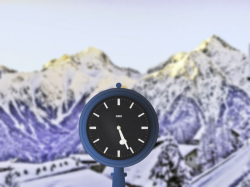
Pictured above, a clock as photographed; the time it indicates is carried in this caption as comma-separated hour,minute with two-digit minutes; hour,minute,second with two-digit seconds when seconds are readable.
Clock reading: 5,26
